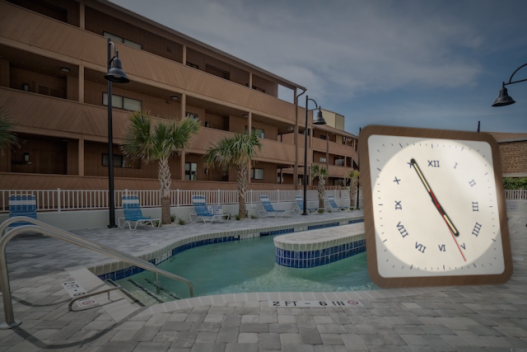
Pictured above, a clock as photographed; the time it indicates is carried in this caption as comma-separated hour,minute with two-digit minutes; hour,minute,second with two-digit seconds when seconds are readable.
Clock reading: 4,55,26
